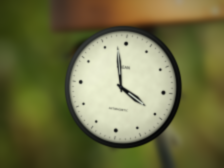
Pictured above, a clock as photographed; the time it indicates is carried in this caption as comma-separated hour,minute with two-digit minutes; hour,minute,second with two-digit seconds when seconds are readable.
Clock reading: 3,58
